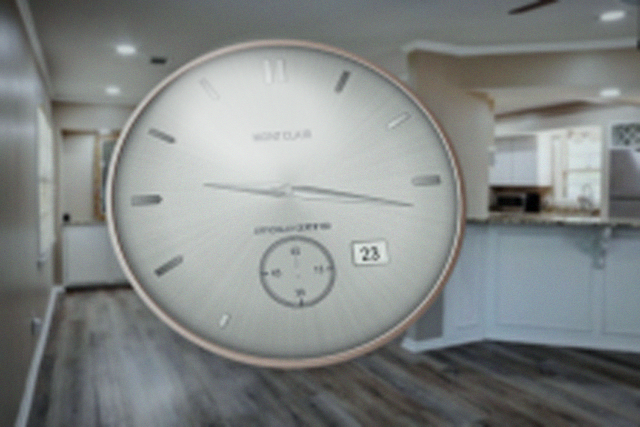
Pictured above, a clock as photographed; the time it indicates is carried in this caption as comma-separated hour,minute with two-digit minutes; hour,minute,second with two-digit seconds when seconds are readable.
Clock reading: 9,17
